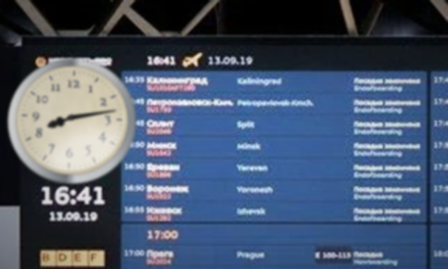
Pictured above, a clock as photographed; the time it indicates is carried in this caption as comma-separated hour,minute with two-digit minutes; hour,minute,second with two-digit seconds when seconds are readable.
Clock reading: 8,13
